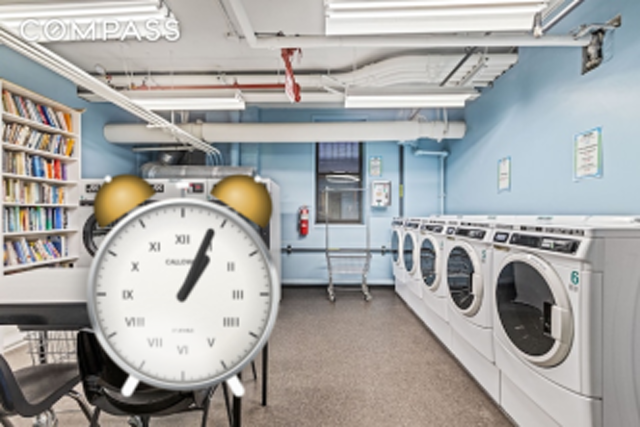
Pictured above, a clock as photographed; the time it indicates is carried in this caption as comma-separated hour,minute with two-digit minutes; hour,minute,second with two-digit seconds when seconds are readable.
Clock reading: 1,04
